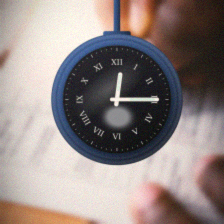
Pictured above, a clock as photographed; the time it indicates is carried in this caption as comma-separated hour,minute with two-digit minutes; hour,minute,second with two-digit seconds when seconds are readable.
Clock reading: 12,15
